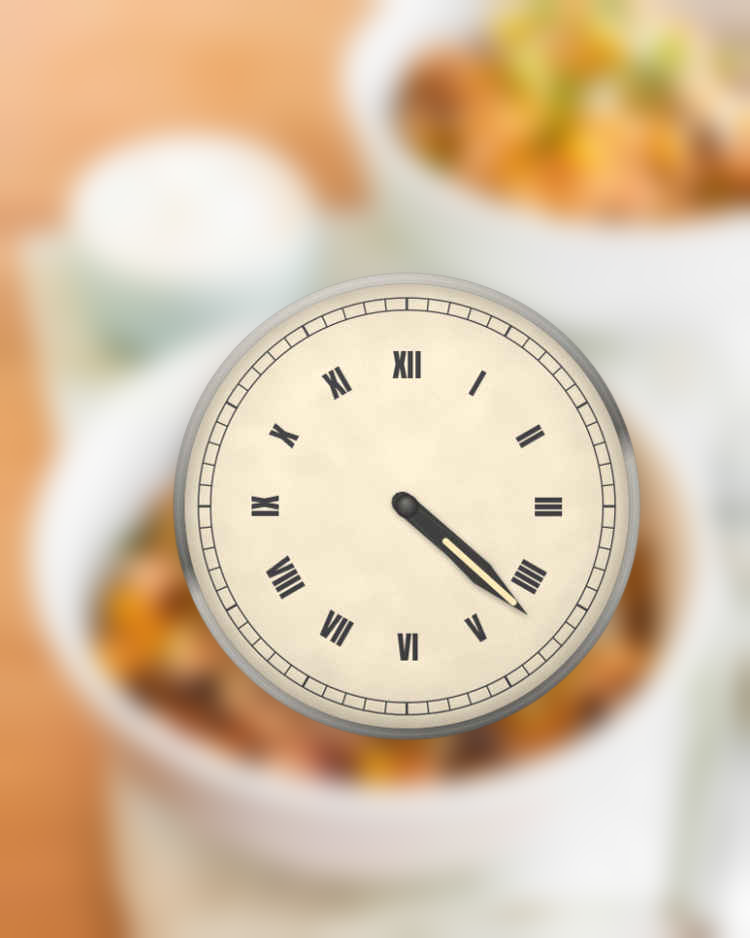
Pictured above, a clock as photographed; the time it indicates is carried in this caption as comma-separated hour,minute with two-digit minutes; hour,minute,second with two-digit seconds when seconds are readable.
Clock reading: 4,22
